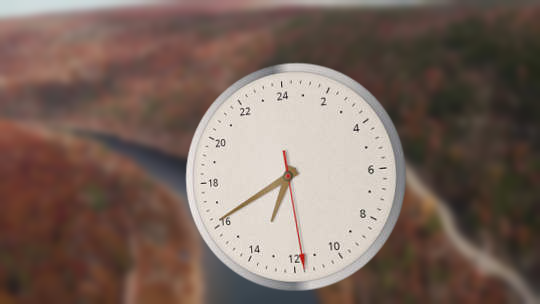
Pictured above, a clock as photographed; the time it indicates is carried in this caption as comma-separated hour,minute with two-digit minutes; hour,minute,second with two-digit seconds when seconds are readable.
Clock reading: 13,40,29
